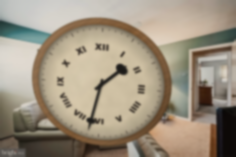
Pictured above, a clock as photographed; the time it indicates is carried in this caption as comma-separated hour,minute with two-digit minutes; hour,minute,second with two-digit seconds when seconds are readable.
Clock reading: 1,32
